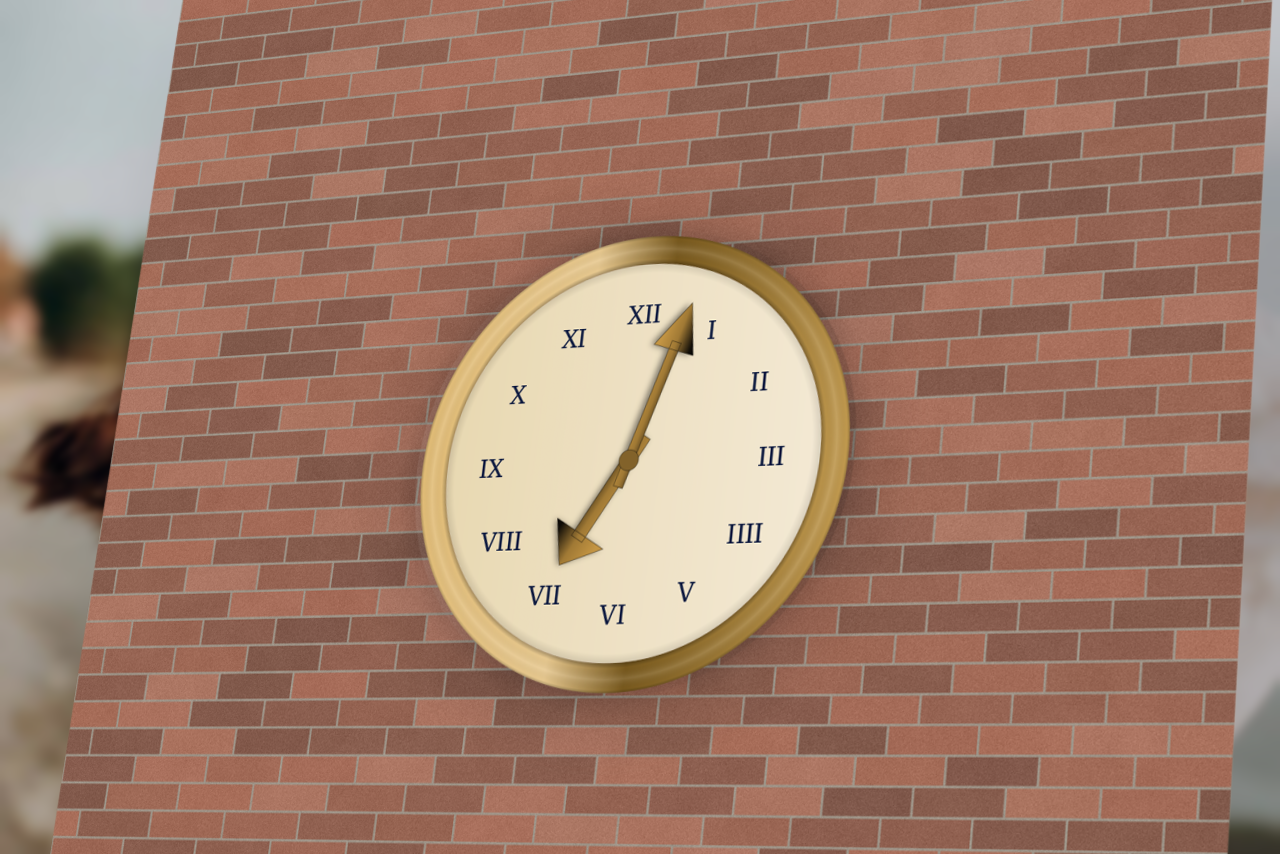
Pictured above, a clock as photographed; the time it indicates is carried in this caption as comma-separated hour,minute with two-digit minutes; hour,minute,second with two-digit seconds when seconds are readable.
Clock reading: 7,03
